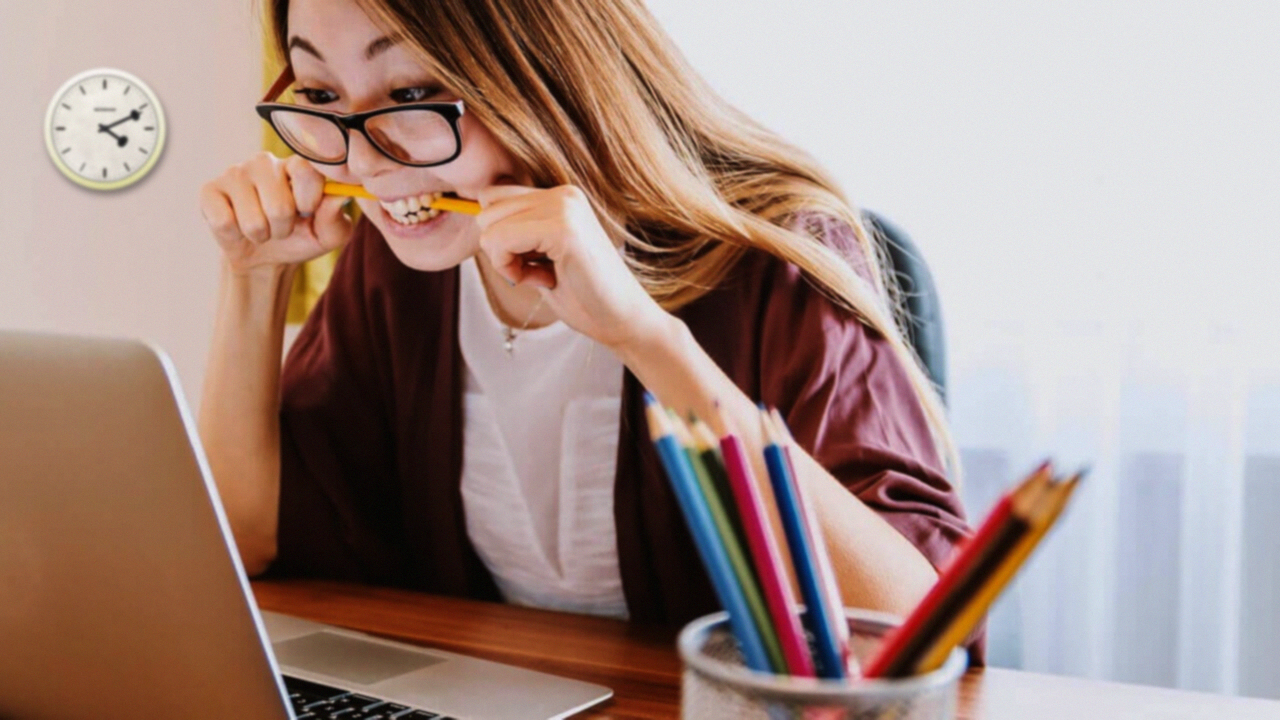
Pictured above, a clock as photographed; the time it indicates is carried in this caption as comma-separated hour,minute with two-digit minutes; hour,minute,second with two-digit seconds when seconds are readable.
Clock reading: 4,11
